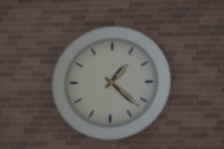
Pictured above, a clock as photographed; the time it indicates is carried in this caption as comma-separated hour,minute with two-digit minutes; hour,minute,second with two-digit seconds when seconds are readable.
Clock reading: 1,22
